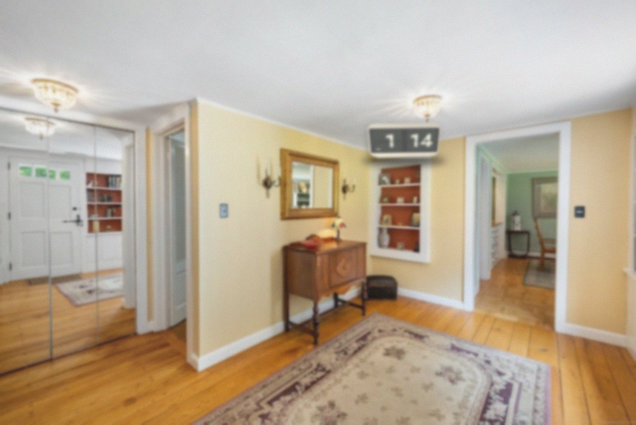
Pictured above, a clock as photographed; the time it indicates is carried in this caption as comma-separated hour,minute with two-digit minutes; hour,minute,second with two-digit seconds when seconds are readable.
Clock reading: 1,14
